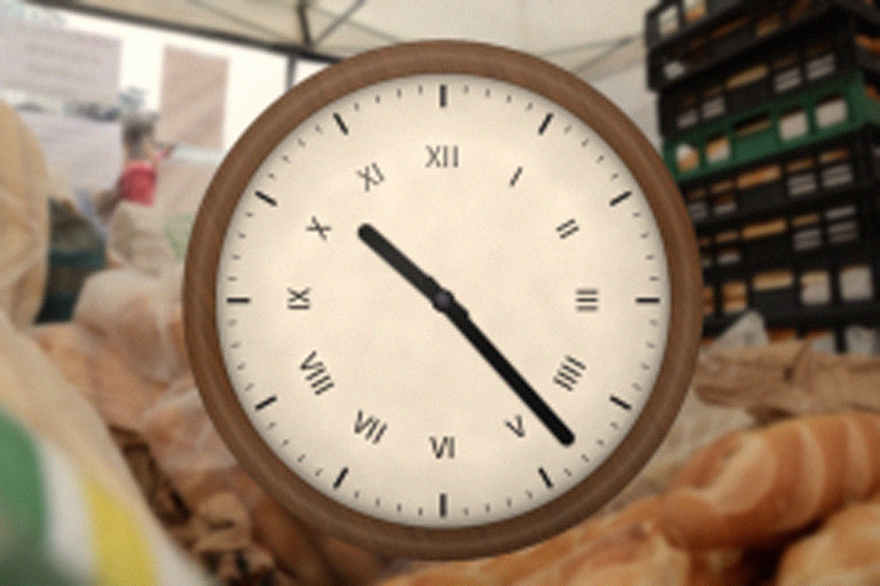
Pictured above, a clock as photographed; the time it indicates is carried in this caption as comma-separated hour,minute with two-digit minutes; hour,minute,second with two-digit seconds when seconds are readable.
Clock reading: 10,23
